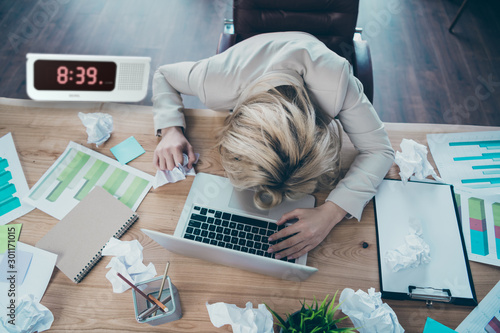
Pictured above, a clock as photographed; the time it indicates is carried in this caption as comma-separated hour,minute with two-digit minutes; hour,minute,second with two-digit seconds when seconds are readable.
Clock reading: 8,39
